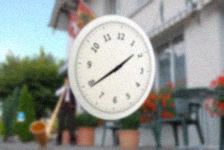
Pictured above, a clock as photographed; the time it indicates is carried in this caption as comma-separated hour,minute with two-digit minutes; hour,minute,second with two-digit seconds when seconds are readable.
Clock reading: 1,39
